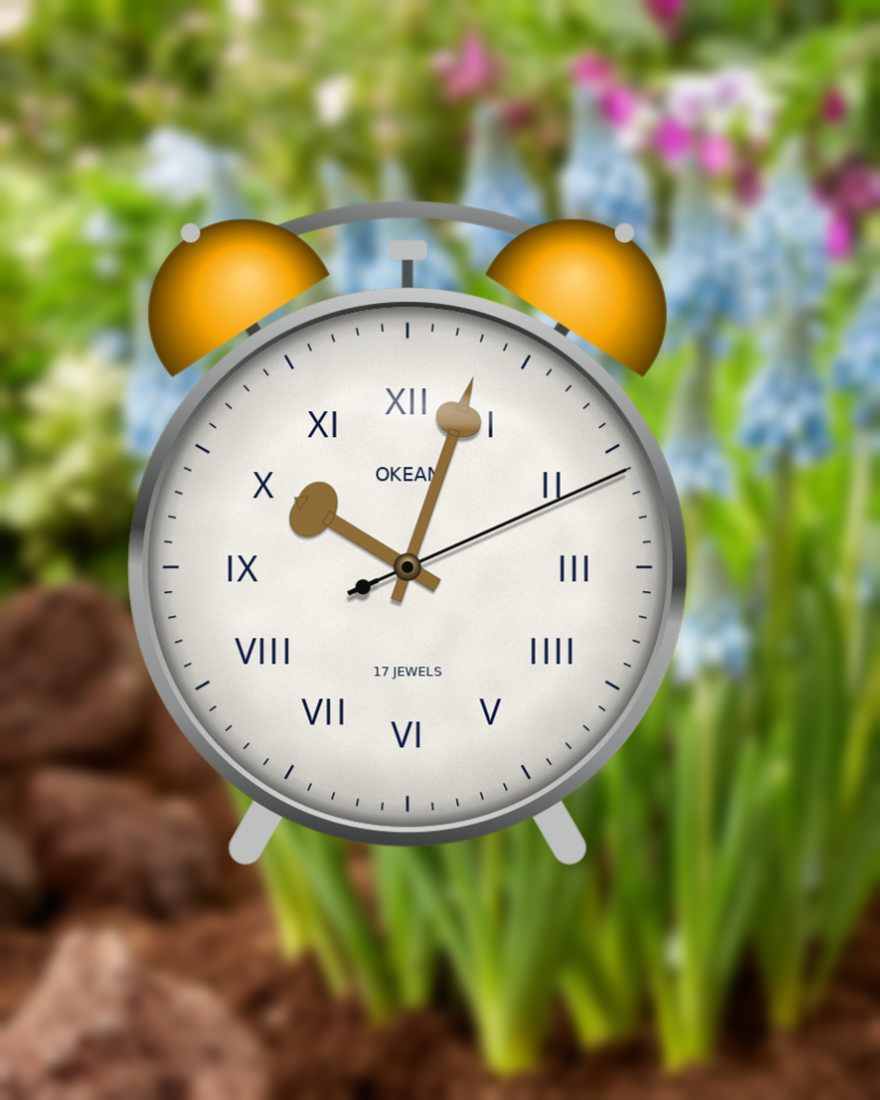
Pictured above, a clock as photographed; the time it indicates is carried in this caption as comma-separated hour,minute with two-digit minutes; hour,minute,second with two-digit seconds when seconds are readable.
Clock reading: 10,03,11
